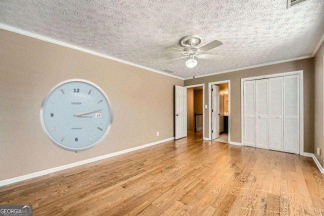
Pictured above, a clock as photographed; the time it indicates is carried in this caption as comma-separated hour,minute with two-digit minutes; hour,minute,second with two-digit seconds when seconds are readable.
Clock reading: 3,13
